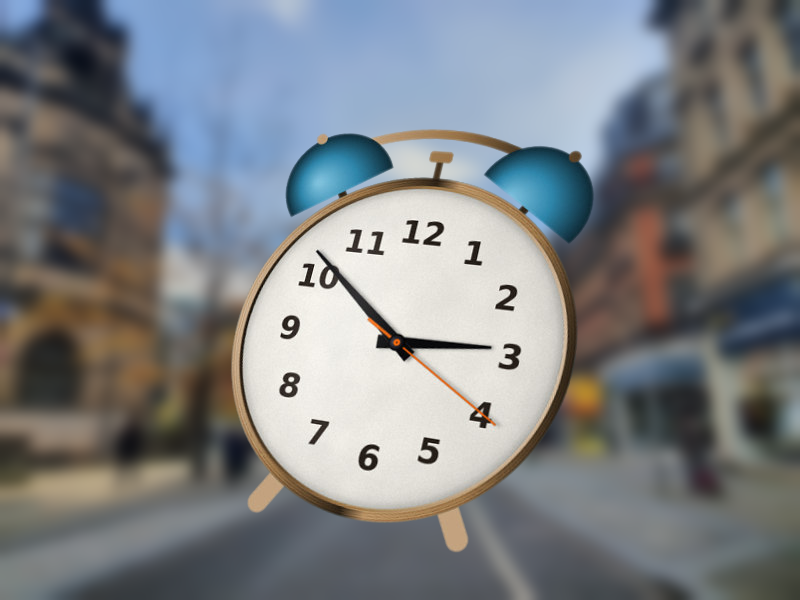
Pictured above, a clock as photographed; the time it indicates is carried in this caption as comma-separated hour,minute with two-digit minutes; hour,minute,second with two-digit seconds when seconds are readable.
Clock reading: 2,51,20
